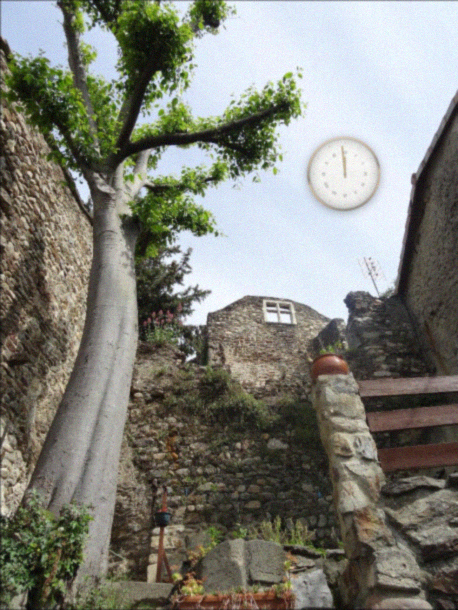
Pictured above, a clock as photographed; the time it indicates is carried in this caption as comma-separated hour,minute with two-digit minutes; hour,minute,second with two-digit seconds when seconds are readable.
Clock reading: 11,59
